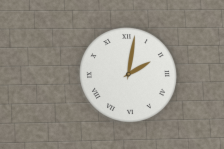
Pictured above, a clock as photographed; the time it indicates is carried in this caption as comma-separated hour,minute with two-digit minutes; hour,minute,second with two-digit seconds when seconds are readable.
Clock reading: 2,02
